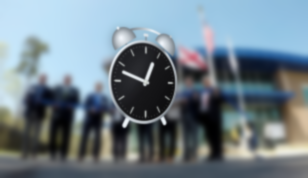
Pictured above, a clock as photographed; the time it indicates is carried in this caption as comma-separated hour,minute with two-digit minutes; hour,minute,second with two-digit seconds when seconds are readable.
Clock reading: 12,48
